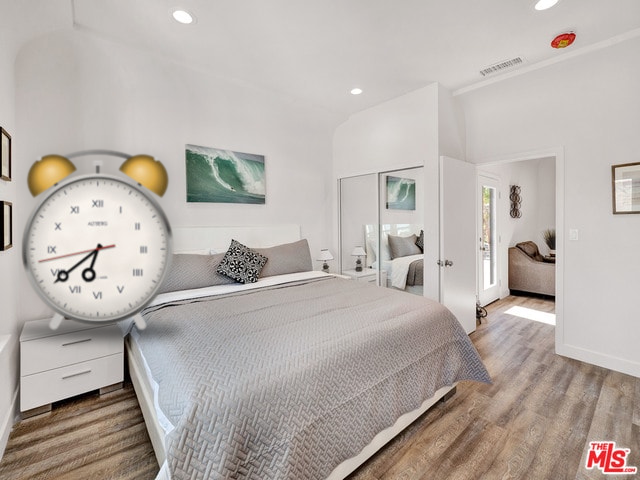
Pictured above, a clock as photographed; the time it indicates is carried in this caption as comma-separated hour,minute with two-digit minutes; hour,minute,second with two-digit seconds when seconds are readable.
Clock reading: 6,38,43
